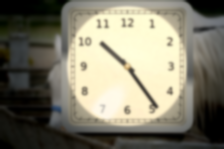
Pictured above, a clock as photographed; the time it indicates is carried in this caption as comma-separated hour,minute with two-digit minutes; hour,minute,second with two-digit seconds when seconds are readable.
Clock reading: 10,24
